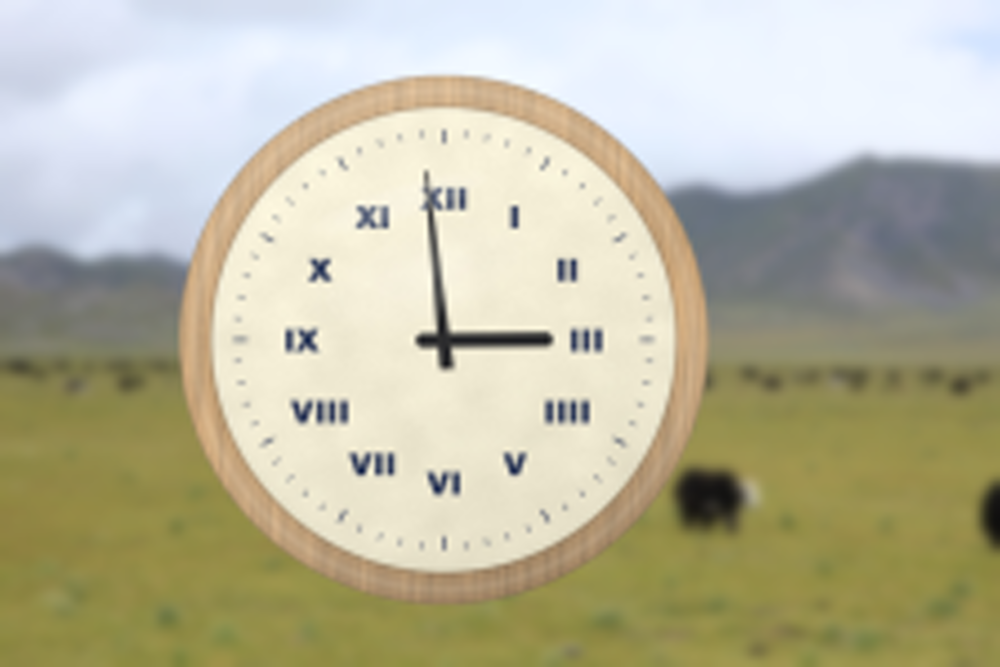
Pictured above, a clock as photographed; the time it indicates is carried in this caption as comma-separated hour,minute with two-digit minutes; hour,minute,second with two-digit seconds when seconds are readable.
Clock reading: 2,59
